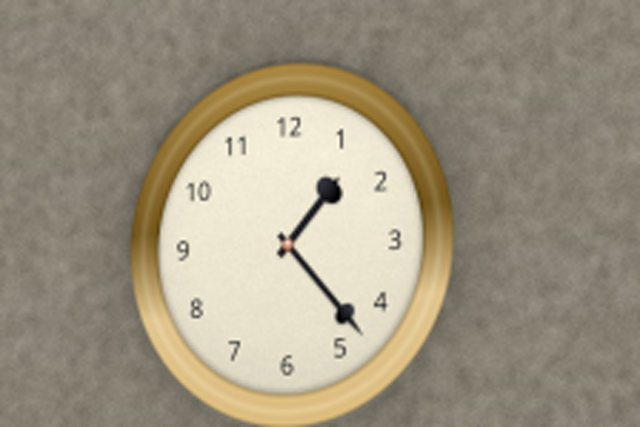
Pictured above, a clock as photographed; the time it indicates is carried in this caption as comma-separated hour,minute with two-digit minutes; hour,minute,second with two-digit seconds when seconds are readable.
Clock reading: 1,23
